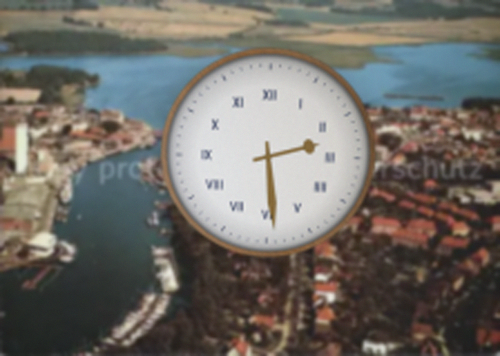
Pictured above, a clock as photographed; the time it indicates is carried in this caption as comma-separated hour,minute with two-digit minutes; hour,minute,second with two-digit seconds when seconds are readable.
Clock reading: 2,29
